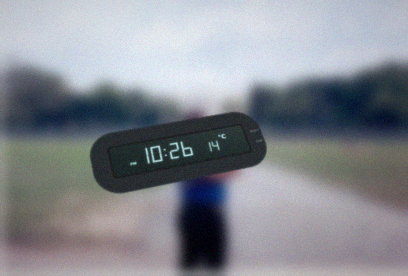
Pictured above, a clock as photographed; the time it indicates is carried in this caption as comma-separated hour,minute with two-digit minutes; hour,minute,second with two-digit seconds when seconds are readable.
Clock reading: 10,26
